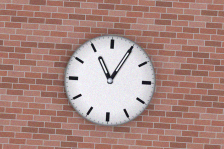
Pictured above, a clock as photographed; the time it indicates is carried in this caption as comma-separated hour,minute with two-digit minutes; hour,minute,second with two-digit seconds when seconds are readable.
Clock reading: 11,05
